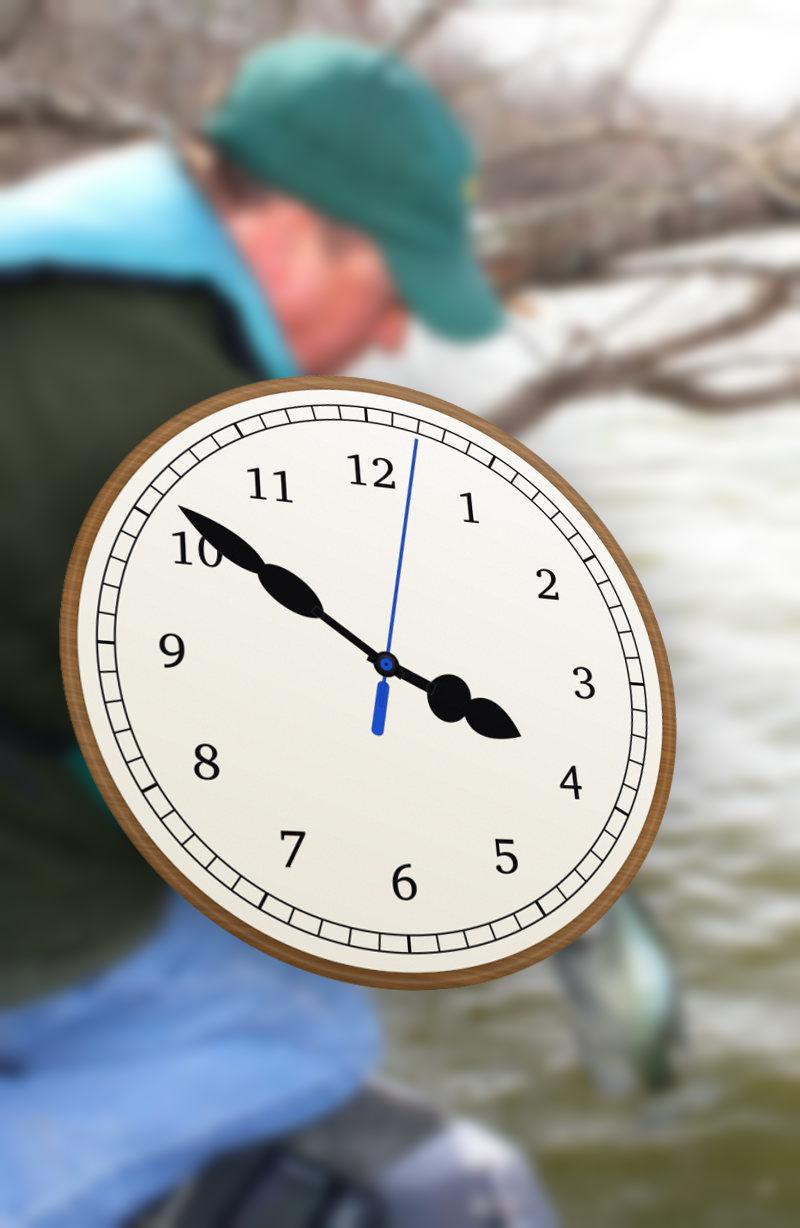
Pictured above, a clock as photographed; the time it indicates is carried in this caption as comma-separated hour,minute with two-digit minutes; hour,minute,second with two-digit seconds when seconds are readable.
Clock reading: 3,51,02
